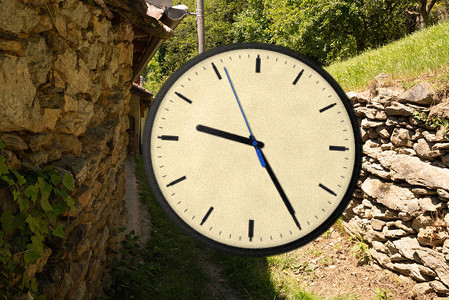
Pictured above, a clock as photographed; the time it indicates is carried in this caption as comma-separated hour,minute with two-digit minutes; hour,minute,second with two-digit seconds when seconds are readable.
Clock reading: 9,24,56
